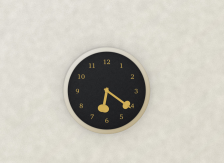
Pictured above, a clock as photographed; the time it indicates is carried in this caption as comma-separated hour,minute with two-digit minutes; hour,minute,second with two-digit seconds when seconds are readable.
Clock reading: 6,21
